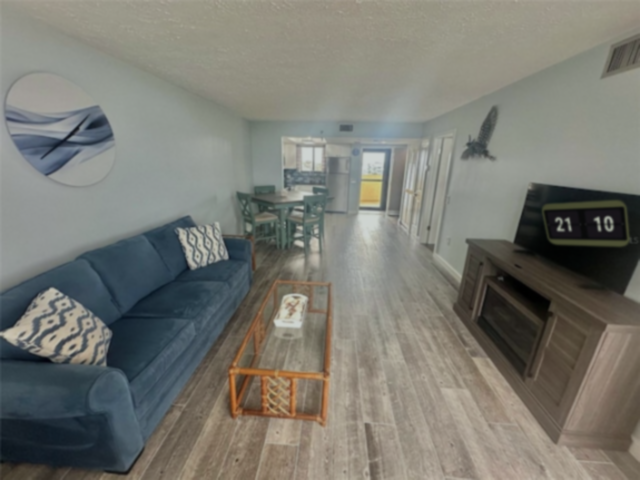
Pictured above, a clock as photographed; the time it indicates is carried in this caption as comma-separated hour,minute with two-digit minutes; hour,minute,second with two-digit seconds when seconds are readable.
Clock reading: 21,10
